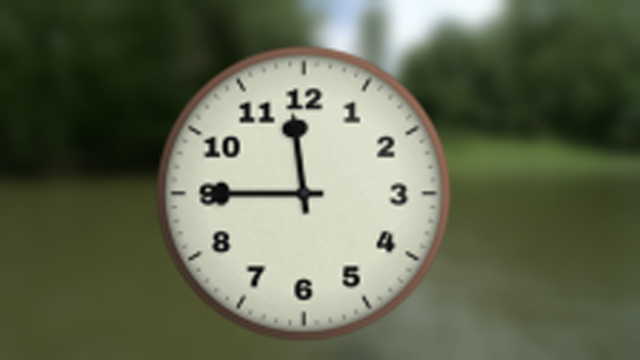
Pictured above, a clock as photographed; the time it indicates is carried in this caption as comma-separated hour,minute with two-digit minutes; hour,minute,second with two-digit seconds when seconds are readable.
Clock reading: 11,45
